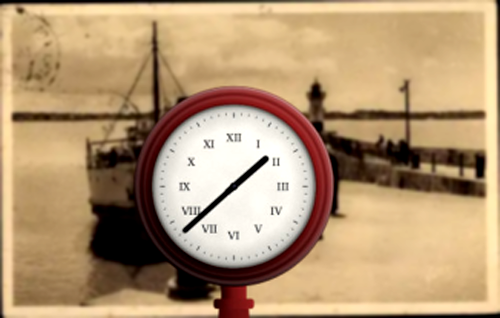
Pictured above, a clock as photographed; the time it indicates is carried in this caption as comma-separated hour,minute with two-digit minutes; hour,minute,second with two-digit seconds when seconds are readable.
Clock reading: 1,38
